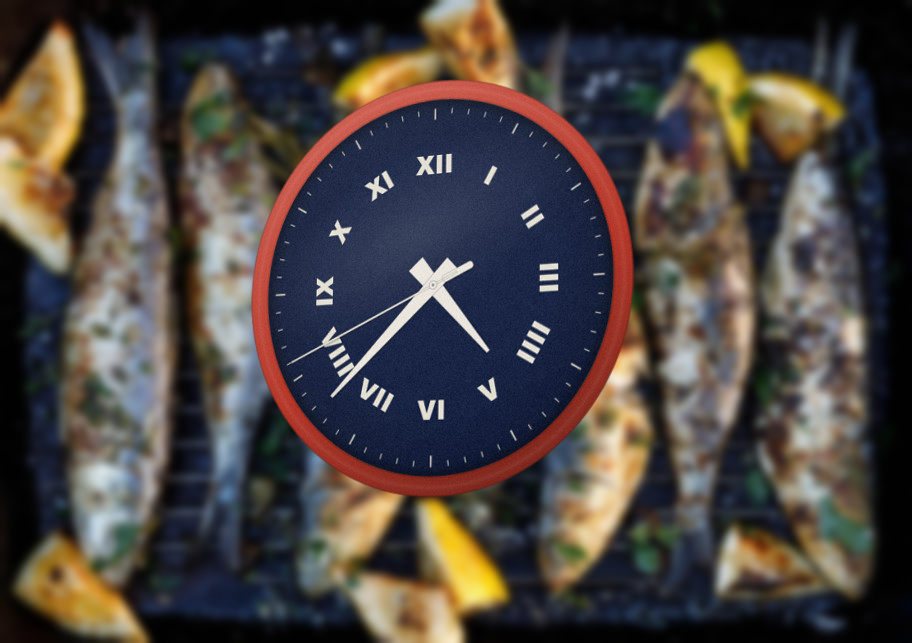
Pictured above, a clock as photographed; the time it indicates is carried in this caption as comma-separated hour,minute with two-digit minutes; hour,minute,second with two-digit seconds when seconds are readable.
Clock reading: 4,37,41
